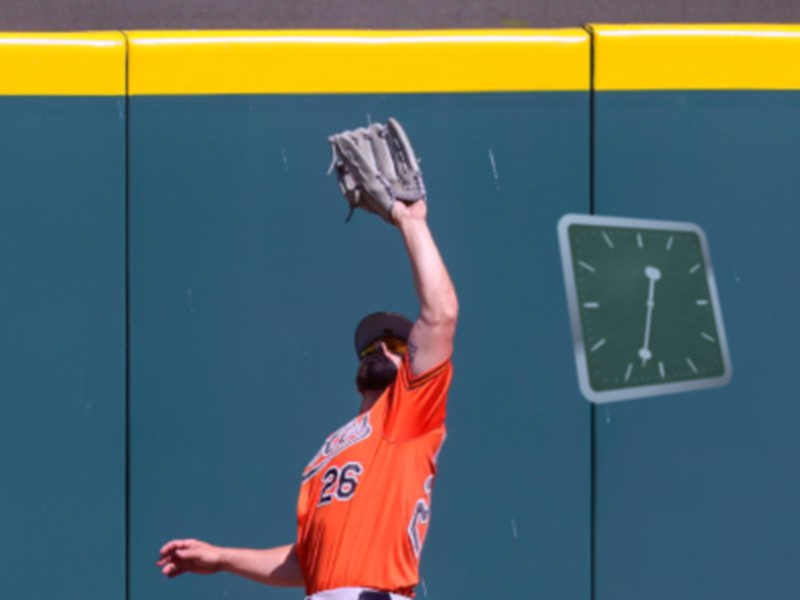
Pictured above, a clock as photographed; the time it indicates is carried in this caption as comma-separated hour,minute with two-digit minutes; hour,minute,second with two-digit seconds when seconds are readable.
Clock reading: 12,33
